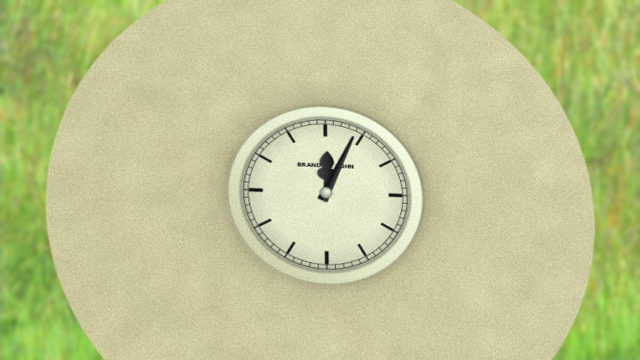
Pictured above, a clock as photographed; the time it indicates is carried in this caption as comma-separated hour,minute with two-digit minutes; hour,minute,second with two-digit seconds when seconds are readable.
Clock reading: 12,04
